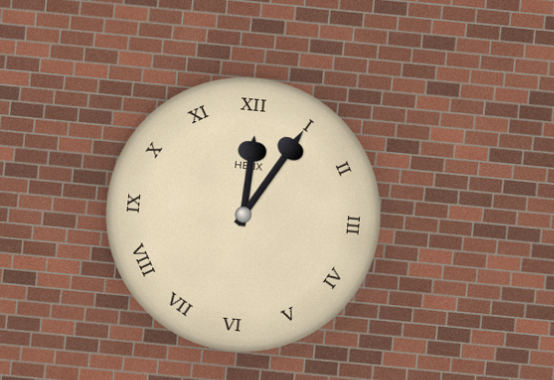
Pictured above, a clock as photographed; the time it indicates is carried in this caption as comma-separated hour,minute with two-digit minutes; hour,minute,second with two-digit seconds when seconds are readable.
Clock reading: 12,05
